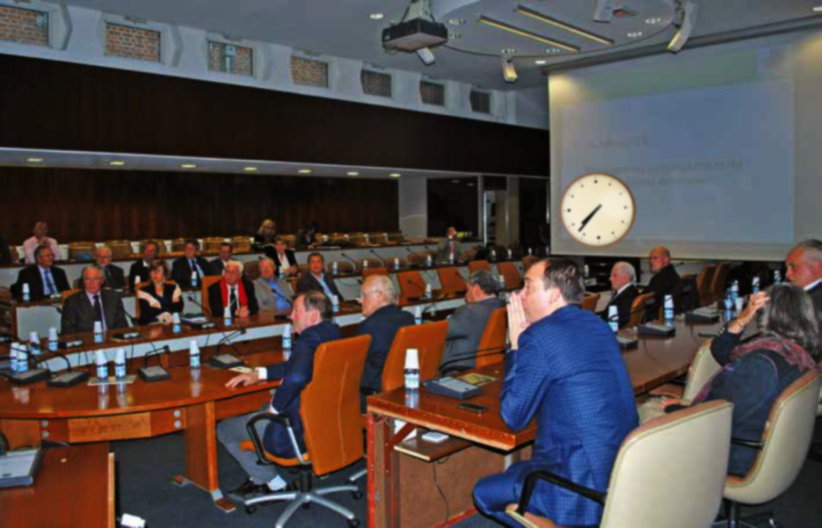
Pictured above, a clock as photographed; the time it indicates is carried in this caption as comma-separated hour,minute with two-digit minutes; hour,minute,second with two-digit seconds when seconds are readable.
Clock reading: 7,37
